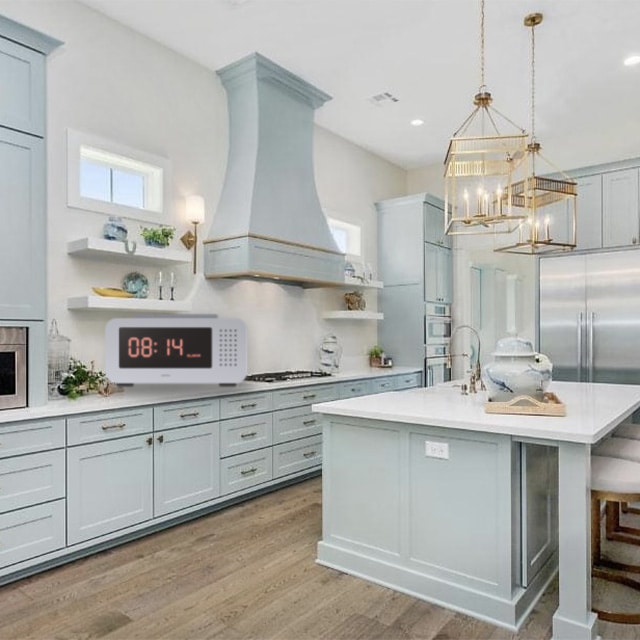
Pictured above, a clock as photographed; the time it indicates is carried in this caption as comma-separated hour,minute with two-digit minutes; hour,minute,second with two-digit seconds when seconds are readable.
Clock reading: 8,14
